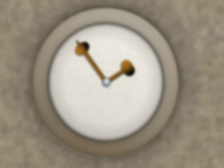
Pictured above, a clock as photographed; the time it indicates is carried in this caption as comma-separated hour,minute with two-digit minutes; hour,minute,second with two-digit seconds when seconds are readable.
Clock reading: 1,54
